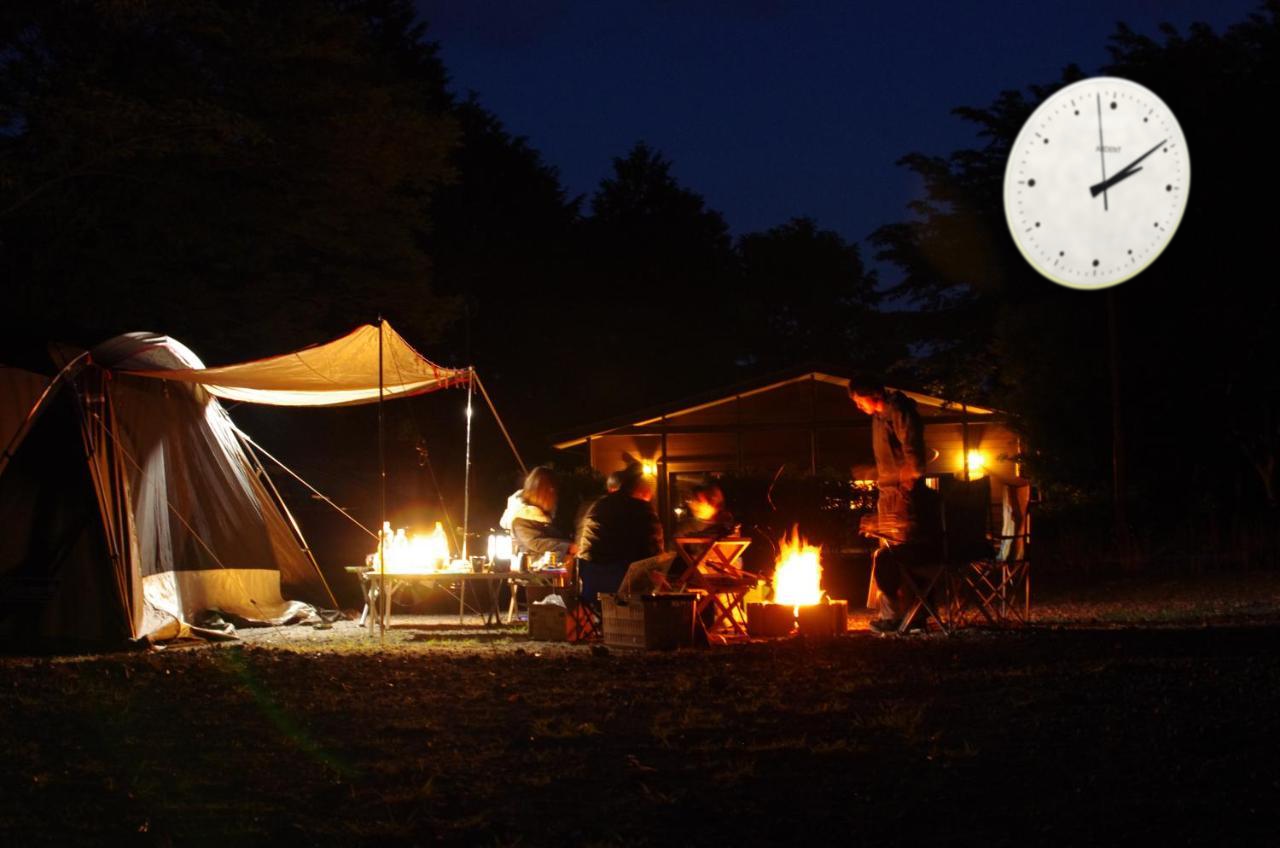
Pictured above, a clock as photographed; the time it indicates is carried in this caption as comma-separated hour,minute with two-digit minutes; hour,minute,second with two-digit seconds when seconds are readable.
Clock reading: 2,08,58
